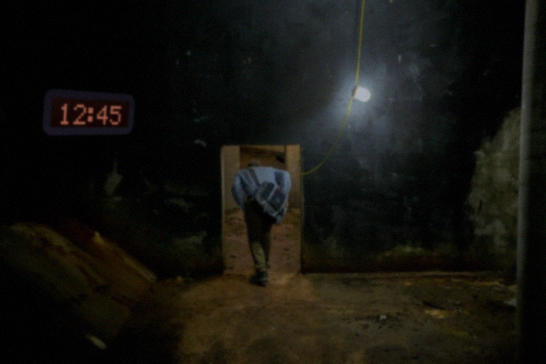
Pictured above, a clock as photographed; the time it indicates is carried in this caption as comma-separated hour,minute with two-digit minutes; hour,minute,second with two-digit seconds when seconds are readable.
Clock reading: 12,45
